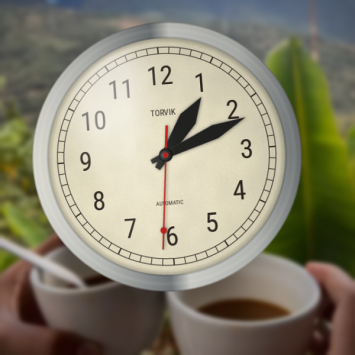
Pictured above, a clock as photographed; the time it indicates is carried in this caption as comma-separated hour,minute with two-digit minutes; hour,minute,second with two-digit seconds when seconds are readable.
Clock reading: 1,11,31
